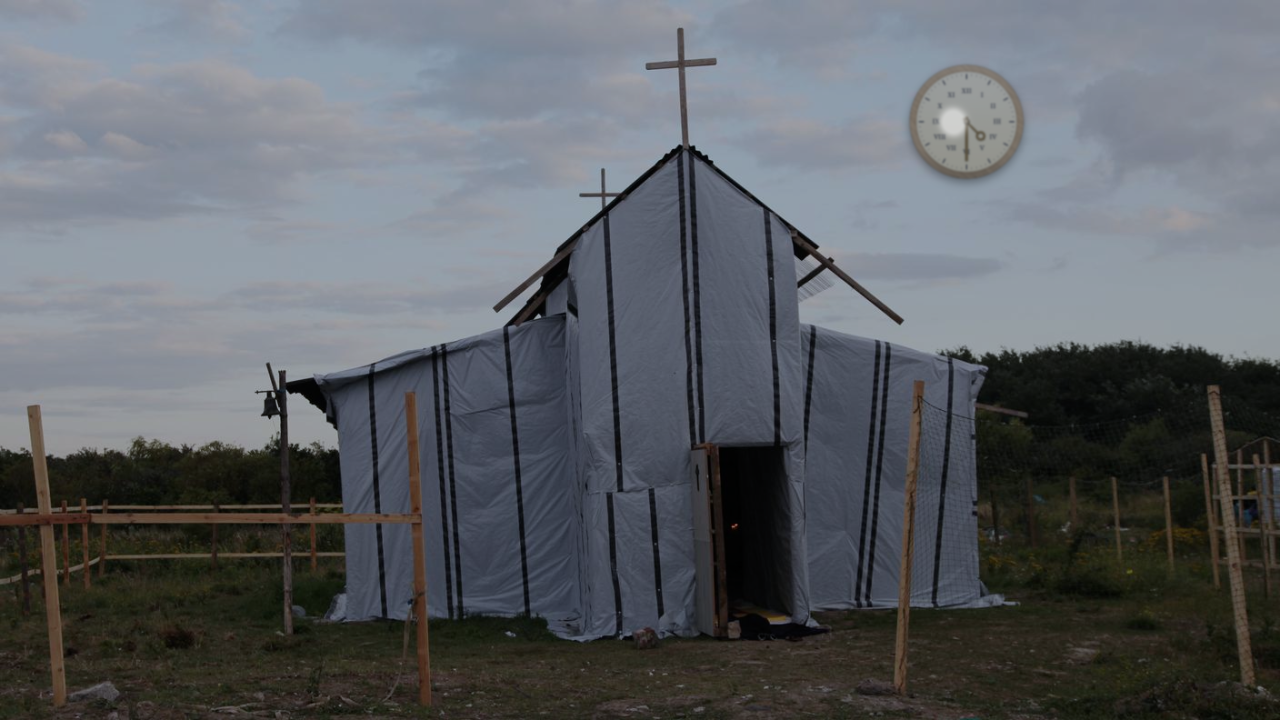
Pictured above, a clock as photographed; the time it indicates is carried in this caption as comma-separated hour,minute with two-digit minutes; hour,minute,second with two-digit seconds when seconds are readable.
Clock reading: 4,30
